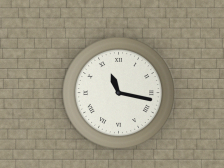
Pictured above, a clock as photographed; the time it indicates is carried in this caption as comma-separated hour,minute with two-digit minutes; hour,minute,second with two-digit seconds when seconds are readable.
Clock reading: 11,17
